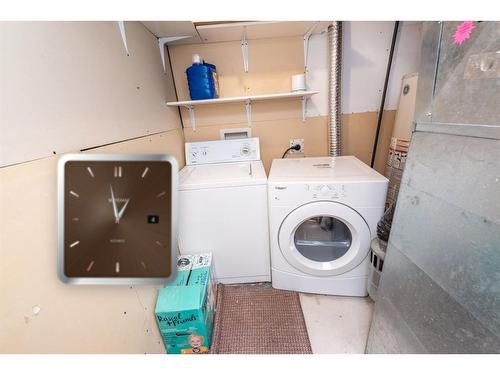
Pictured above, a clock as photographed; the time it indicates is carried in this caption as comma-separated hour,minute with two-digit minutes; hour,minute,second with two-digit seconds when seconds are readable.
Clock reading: 12,58
